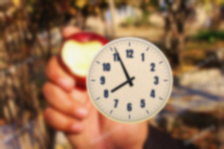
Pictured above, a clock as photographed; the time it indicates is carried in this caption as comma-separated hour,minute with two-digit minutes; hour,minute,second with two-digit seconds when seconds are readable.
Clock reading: 7,56
